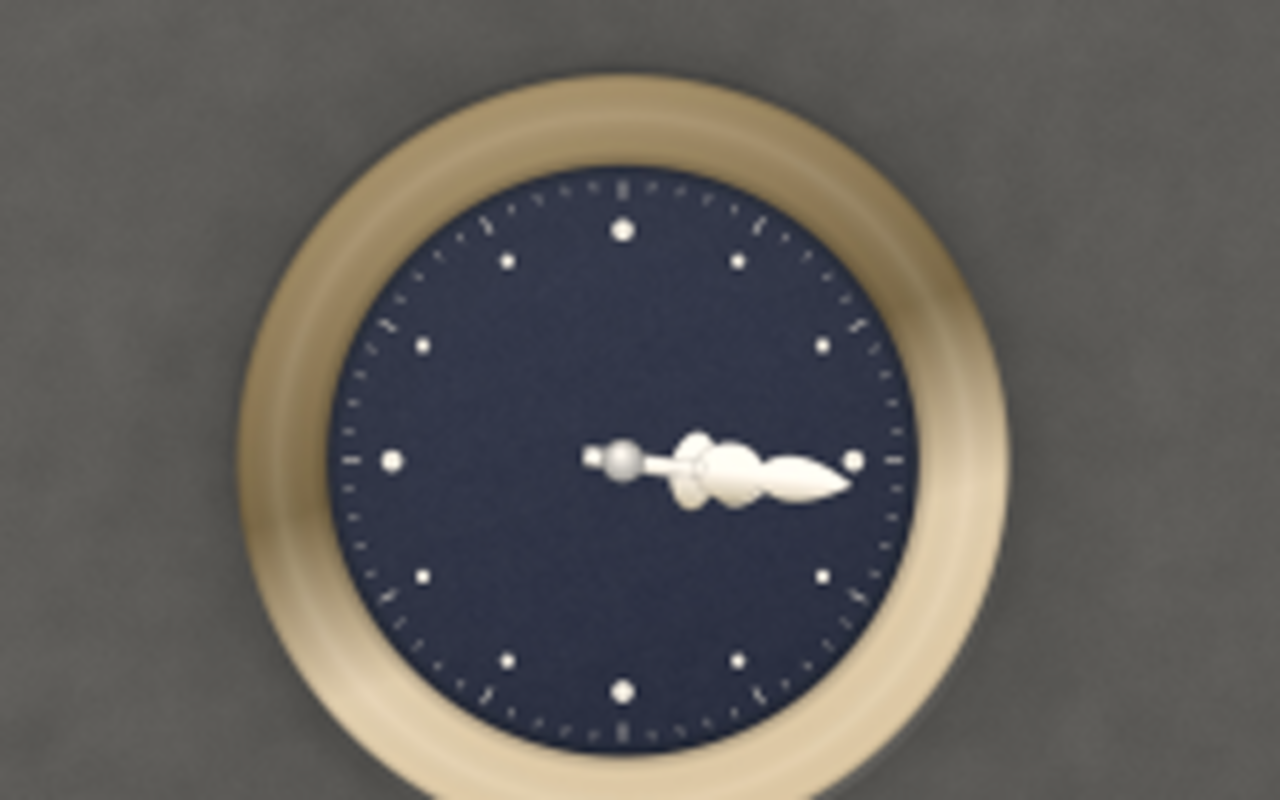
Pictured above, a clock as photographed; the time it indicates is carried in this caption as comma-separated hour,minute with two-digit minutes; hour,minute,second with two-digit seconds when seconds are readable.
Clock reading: 3,16
